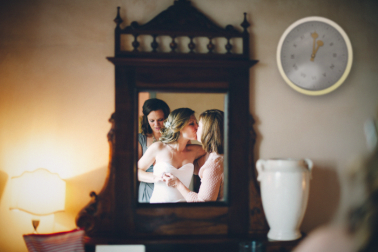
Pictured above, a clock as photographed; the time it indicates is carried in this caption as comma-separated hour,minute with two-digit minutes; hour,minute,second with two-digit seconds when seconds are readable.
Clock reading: 1,01
